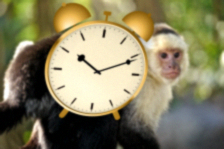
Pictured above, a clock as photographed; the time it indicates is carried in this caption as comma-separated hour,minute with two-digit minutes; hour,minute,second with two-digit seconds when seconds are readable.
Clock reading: 10,11
